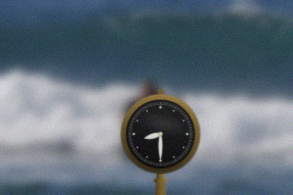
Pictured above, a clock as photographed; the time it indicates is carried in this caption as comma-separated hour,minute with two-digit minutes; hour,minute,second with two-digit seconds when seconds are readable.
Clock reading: 8,30
